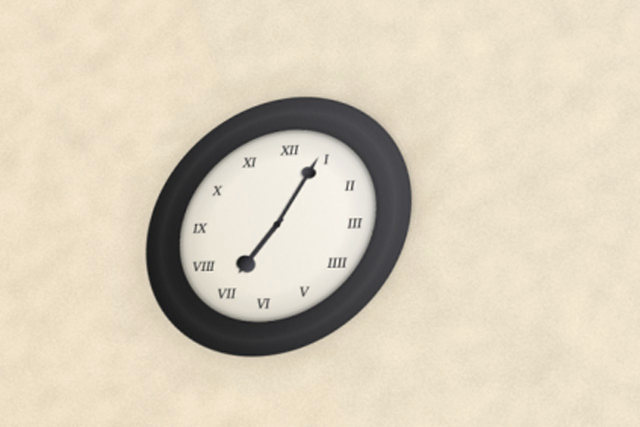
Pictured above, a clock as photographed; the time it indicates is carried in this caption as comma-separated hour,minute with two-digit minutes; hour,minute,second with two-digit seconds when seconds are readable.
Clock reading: 7,04
